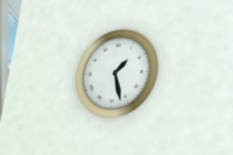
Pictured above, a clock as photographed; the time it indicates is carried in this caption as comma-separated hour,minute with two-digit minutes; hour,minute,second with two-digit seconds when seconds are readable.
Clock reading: 1,27
